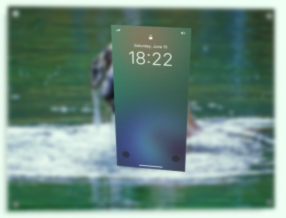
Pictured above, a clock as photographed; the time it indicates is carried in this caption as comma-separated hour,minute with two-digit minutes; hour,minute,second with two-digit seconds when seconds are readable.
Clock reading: 18,22
